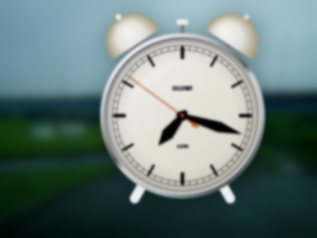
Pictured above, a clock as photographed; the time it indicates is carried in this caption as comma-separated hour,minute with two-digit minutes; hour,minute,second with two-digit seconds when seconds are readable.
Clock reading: 7,17,51
